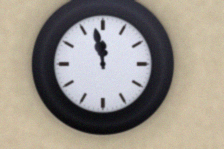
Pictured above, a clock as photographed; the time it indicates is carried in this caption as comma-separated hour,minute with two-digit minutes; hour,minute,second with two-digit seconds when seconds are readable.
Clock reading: 11,58
